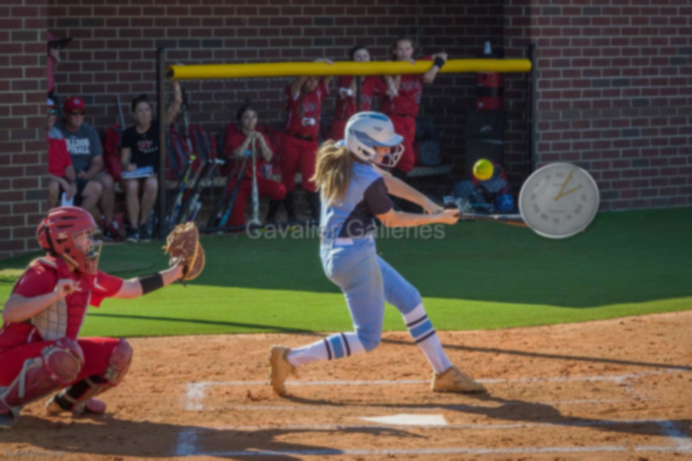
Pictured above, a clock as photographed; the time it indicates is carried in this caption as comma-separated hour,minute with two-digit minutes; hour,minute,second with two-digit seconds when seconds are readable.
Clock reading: 2,04
